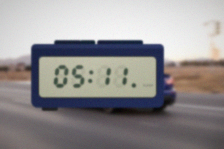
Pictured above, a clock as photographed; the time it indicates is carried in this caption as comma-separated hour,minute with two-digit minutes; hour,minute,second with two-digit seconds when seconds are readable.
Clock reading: 5,11
